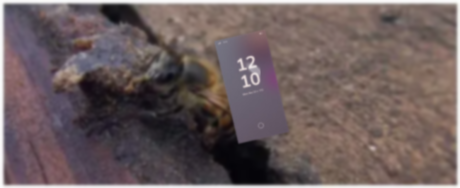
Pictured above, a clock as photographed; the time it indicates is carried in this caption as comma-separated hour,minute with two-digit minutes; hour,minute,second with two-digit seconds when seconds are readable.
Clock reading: 12,10
